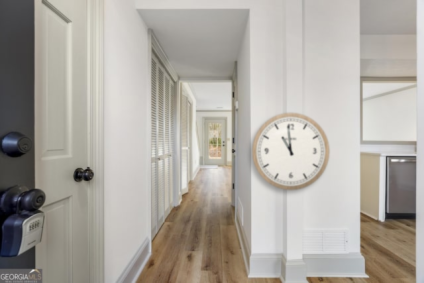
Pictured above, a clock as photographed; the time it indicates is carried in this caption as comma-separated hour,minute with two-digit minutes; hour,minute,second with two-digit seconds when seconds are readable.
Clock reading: 10,59
